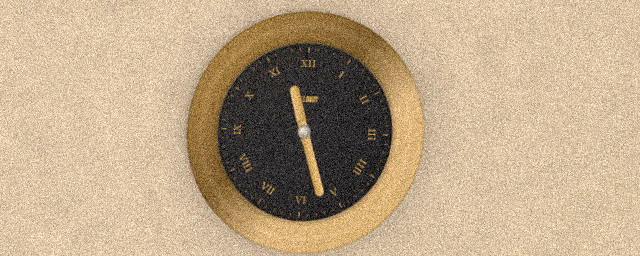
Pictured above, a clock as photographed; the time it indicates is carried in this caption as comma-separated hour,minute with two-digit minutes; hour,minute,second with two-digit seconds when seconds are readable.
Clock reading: 11,27
